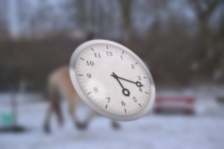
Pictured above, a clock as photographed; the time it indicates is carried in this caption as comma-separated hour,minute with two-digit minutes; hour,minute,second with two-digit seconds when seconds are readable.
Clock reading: 5,18
